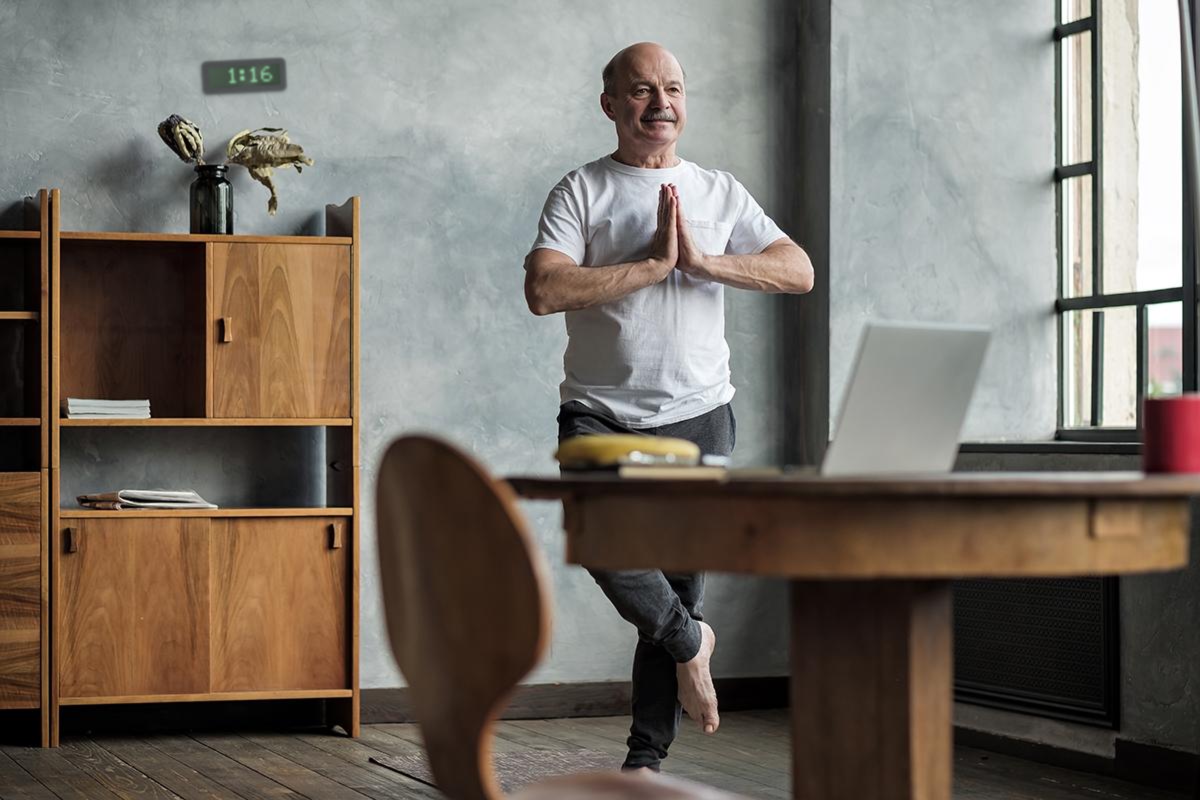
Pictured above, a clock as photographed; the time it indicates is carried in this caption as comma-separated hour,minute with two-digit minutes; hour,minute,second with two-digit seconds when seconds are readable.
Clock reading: 1,16
